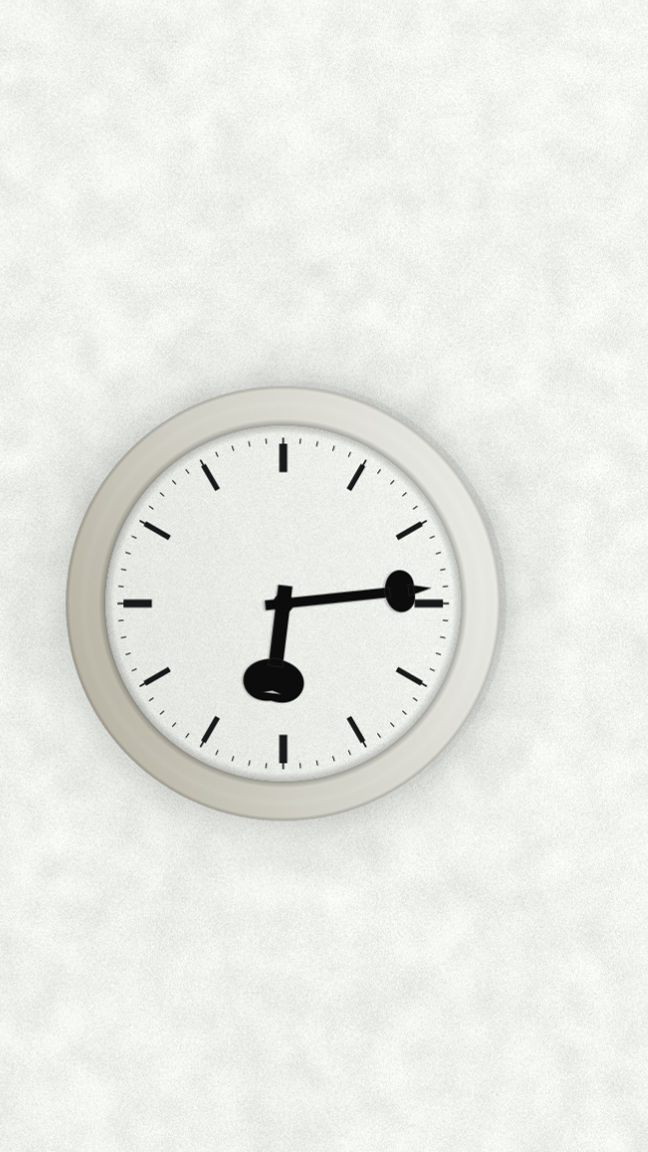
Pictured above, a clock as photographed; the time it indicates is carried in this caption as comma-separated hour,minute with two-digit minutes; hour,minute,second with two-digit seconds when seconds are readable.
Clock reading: 6,14
